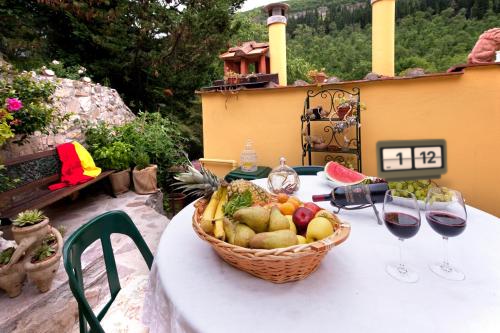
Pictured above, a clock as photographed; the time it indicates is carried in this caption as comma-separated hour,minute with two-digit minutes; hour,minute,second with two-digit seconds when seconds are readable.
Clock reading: 1,12
